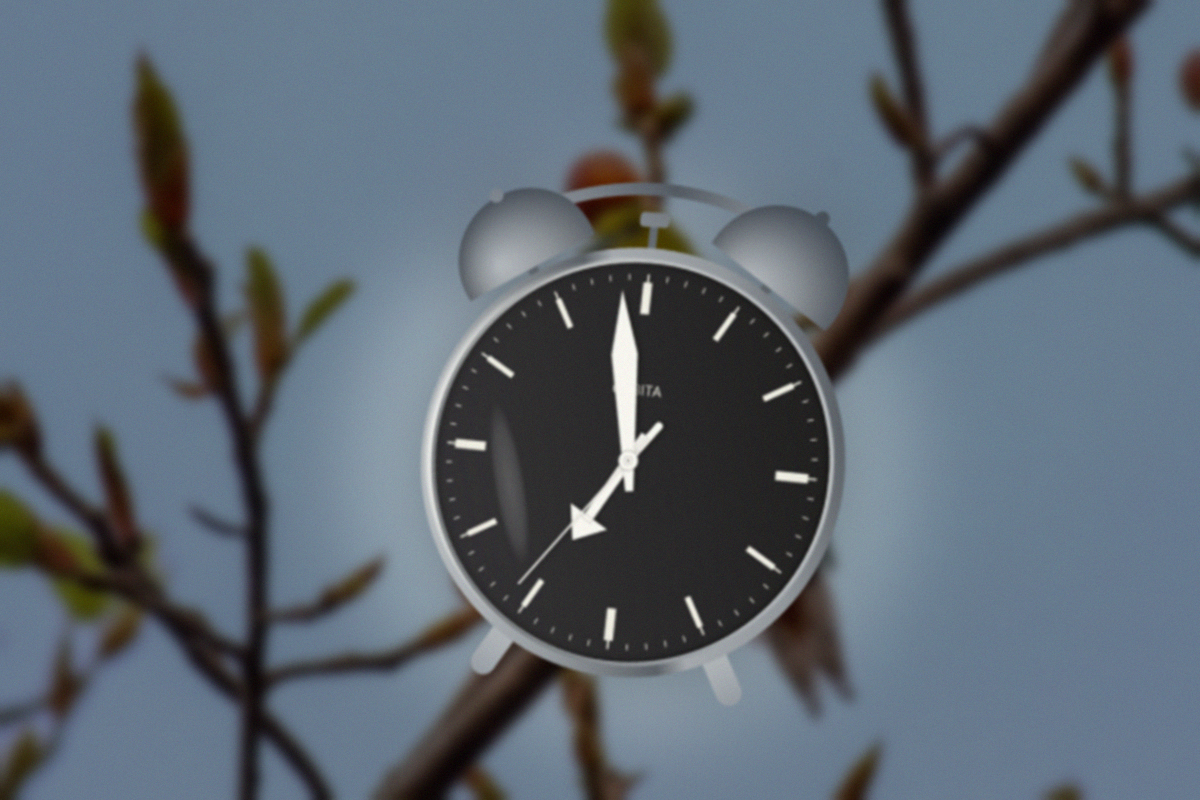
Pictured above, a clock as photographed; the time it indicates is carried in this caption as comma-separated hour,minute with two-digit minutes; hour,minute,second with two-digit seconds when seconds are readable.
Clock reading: 6,58,36
